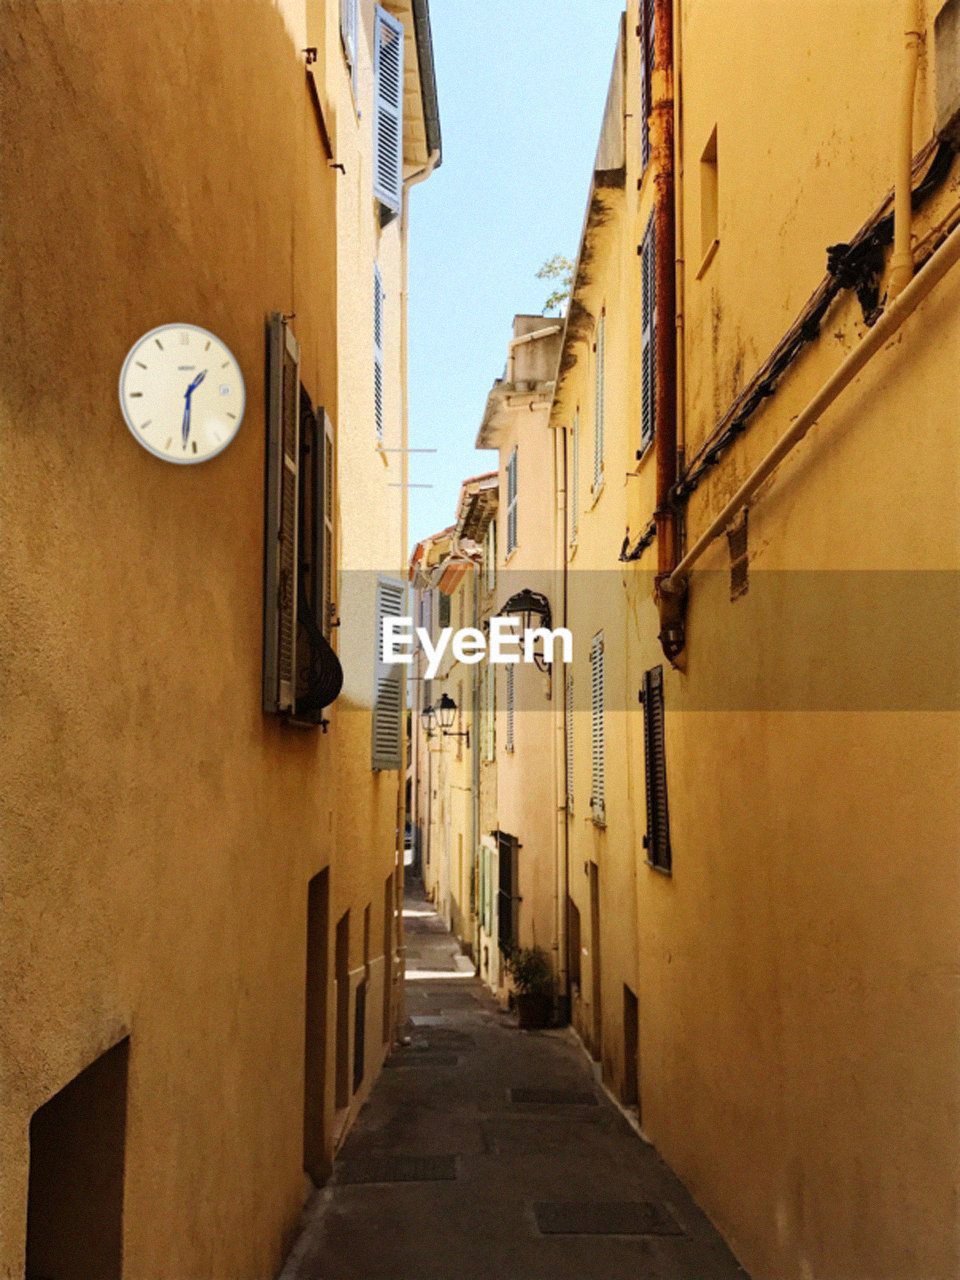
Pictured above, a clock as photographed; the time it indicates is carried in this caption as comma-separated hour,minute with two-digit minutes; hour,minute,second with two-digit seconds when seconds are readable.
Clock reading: 1,32
